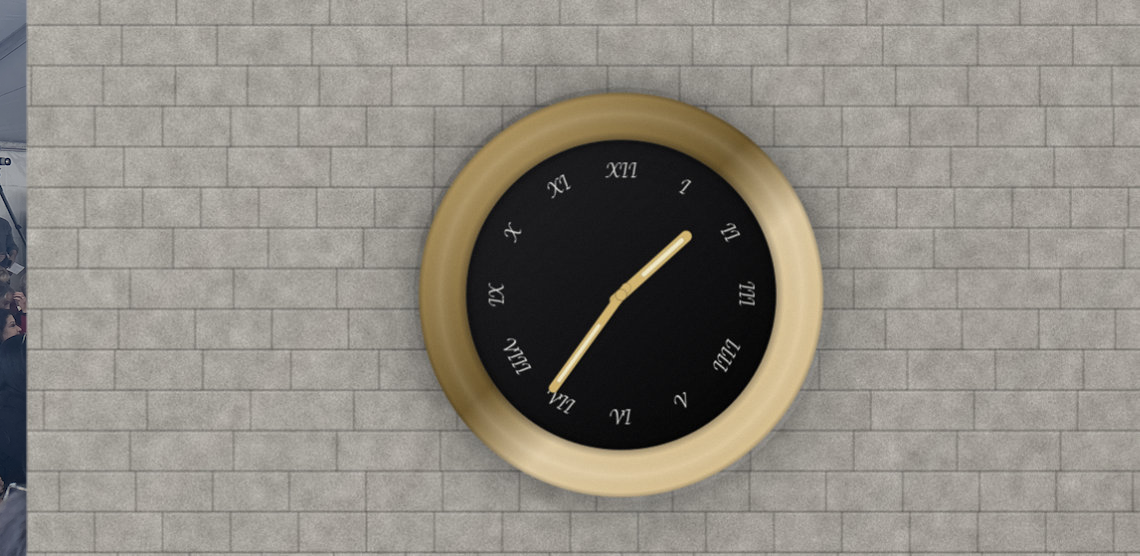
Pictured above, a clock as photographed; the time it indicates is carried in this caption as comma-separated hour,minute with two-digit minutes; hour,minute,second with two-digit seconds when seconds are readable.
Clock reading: 1,36
